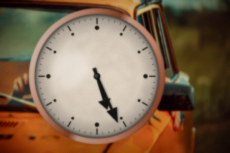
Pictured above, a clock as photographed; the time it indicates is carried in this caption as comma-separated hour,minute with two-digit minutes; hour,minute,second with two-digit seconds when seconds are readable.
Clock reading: 5,26
